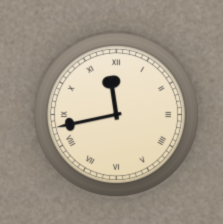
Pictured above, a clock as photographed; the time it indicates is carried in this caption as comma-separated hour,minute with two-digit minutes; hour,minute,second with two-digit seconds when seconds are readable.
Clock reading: 11,43
